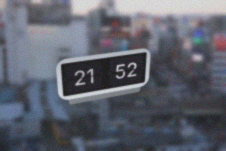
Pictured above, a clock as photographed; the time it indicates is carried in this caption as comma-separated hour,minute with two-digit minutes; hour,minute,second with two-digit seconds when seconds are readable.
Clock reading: 21,52
